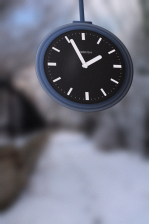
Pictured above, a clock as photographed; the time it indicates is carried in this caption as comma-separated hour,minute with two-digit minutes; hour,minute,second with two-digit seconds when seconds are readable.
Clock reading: 1,56
